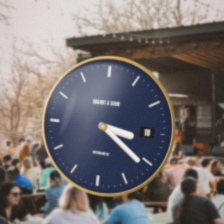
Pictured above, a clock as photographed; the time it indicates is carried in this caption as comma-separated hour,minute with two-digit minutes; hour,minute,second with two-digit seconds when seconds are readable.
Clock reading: 3,21
